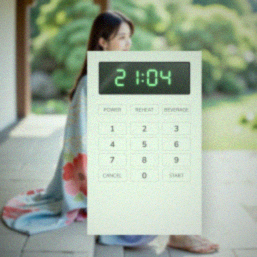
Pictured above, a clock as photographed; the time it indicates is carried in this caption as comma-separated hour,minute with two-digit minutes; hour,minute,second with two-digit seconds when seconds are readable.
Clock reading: 21,04
